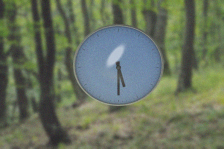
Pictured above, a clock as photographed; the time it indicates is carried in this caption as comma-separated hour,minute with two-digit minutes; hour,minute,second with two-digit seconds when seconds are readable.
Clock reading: 5,30
